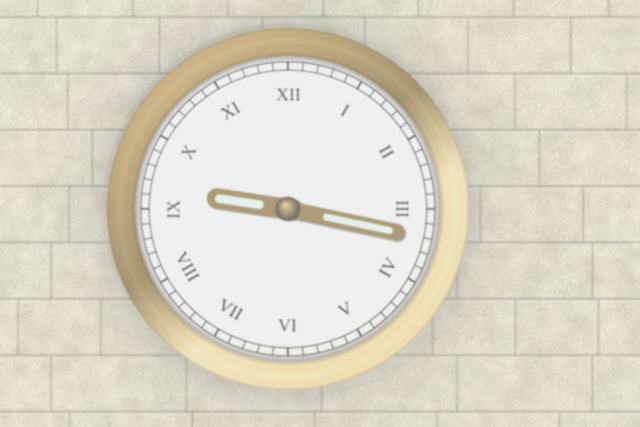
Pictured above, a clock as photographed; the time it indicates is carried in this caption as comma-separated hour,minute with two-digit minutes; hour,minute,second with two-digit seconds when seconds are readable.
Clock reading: 9,17
